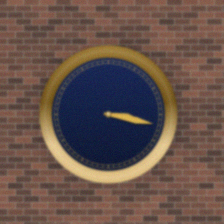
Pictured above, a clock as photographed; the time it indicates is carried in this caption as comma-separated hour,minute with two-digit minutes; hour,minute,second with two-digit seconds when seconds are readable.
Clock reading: 3,17
